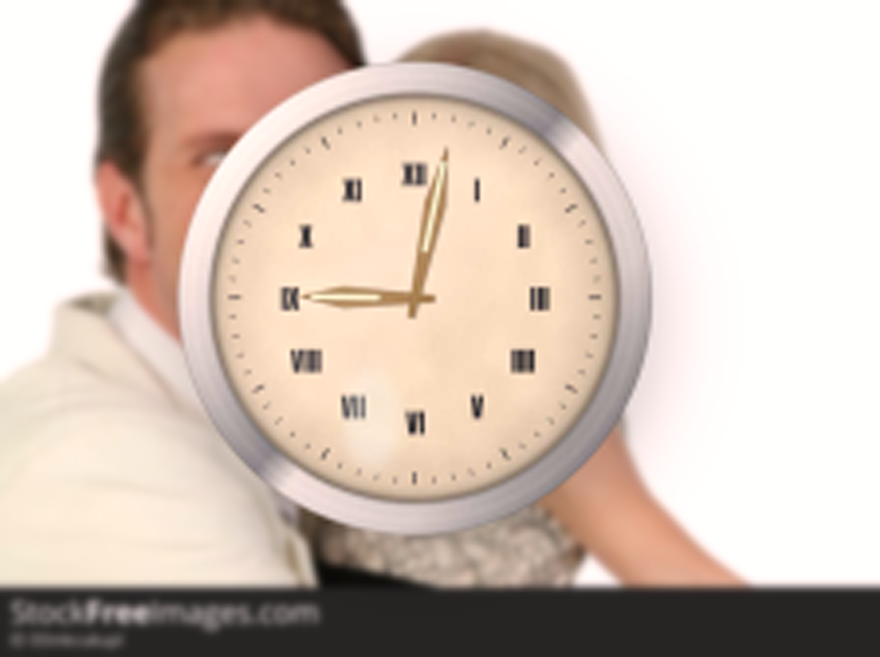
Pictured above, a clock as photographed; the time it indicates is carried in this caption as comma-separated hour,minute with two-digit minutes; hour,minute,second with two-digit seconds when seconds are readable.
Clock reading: 9,02
